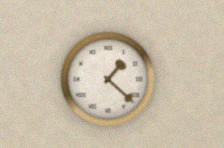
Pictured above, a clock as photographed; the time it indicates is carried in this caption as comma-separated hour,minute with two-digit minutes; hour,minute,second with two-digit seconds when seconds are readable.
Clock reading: 1,22
